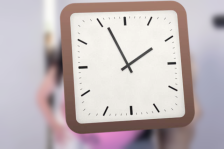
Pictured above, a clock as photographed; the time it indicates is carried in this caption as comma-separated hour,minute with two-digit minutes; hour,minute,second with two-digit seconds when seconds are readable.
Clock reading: 1,56
